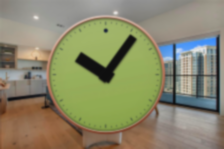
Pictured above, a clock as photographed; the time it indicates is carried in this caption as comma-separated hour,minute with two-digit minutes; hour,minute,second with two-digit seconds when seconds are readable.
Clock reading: 10,06
